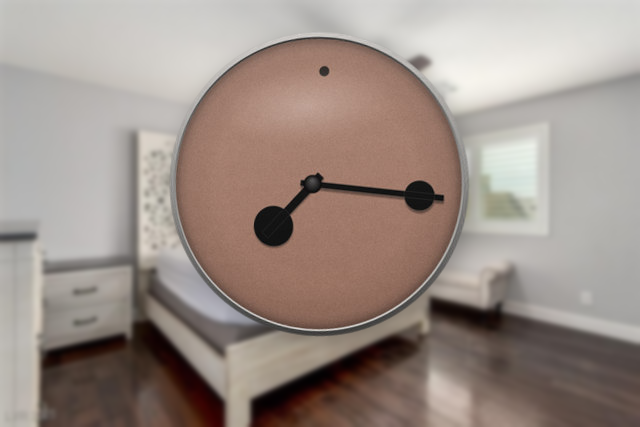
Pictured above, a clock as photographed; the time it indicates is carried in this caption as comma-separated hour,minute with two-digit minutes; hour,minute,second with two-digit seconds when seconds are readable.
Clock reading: 7,15
